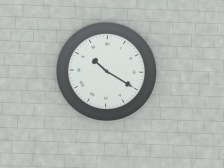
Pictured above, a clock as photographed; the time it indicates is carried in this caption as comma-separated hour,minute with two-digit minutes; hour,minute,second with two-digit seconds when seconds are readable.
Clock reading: 10,20
